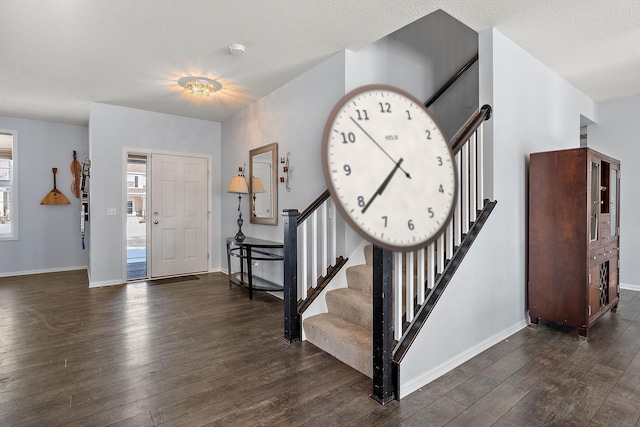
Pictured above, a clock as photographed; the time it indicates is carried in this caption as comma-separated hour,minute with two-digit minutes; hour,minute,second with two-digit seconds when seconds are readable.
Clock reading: 7,38,53
